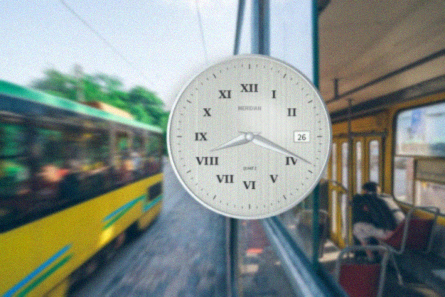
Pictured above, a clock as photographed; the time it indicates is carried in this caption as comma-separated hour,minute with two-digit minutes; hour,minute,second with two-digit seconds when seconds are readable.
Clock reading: 8,19
